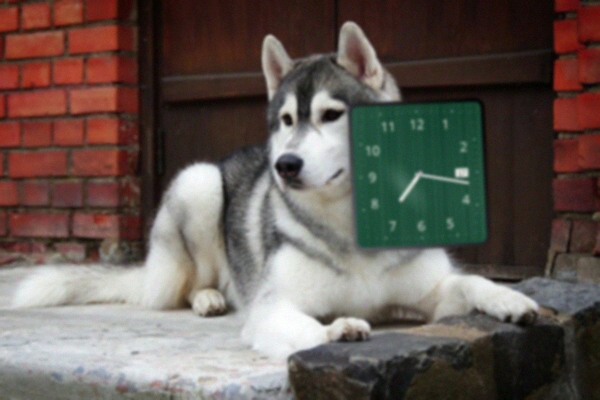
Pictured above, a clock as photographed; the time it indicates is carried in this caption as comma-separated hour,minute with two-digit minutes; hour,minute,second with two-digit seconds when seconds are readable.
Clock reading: 7,17
